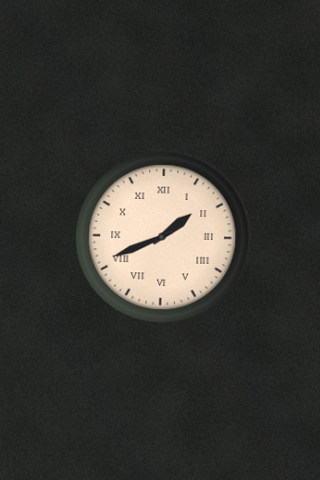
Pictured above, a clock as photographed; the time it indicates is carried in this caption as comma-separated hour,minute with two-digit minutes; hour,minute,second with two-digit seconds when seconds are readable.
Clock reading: 1,41
